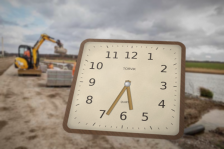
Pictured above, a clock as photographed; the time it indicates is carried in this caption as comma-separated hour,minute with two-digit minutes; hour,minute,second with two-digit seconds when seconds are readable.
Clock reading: 5,34
